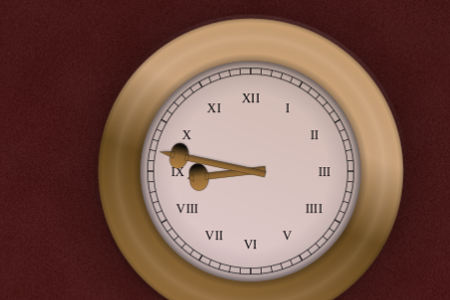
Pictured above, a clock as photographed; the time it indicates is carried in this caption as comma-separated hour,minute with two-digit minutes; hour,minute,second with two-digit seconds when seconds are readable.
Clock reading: 8,47
